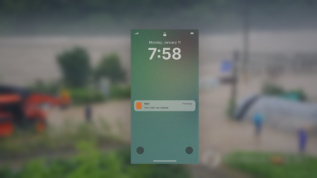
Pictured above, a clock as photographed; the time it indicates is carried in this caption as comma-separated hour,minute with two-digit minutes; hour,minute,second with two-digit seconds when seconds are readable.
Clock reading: 7,58
